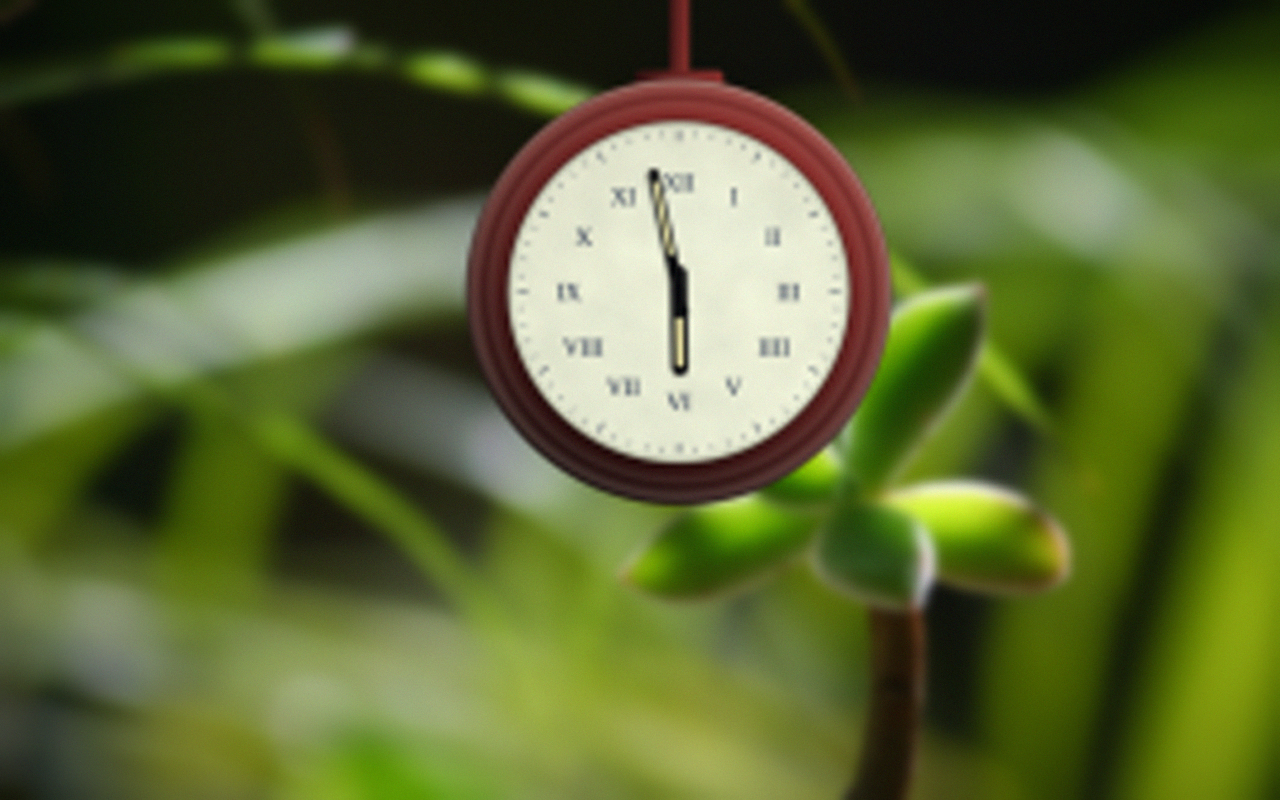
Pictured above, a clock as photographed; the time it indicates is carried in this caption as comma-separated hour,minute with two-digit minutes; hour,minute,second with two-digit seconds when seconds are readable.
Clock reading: 5,58
